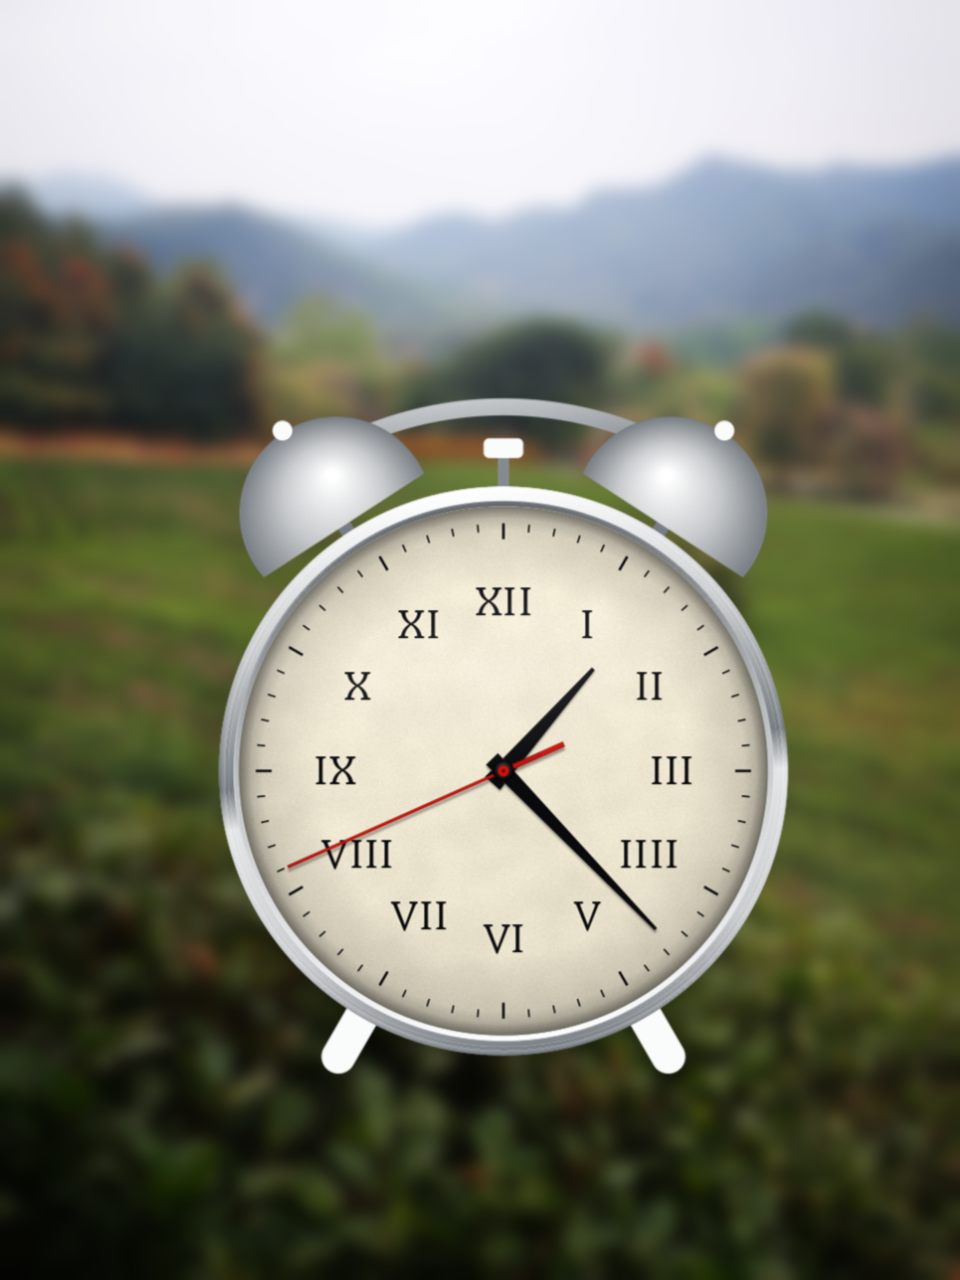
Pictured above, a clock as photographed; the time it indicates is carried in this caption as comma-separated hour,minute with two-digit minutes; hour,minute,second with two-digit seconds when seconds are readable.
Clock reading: 1,22,41
